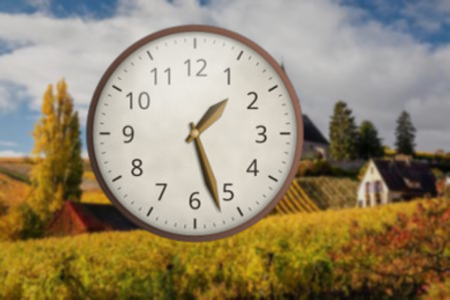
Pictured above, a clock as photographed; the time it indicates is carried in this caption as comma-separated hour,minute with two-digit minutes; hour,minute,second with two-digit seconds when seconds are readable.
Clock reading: 1,27
